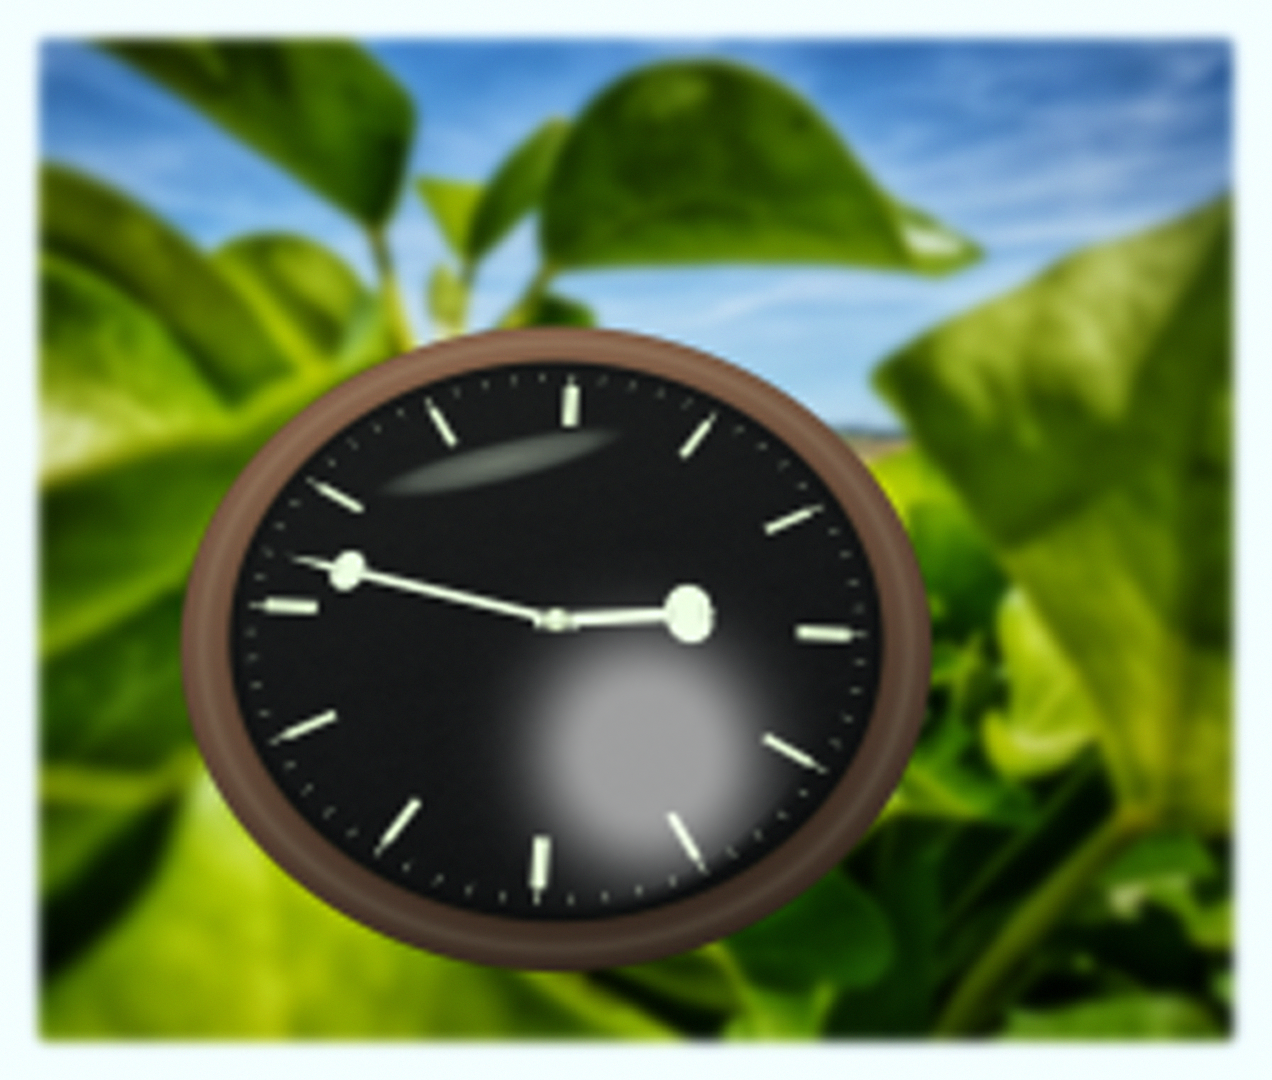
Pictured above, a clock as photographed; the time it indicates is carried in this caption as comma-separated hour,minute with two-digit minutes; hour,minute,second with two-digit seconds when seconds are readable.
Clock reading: 2,47
